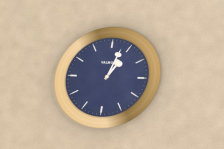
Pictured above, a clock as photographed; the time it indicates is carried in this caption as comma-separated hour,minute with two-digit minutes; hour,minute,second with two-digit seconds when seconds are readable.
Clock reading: 1,03
